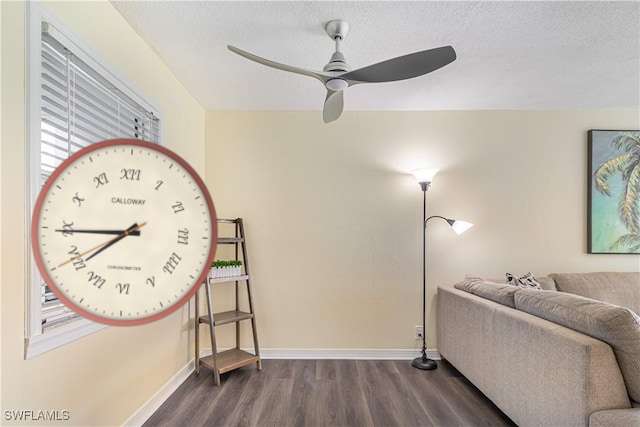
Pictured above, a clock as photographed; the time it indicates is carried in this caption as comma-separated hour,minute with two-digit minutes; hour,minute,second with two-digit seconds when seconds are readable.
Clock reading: 7,44,40
